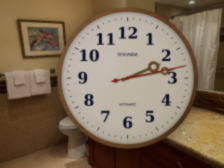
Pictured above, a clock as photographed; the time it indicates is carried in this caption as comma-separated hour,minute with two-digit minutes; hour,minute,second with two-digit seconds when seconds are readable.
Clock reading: 2,13,13
